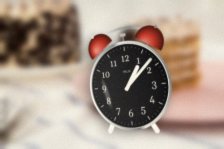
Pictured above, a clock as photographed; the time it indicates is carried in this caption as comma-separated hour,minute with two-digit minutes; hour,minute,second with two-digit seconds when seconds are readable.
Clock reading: 1,08
